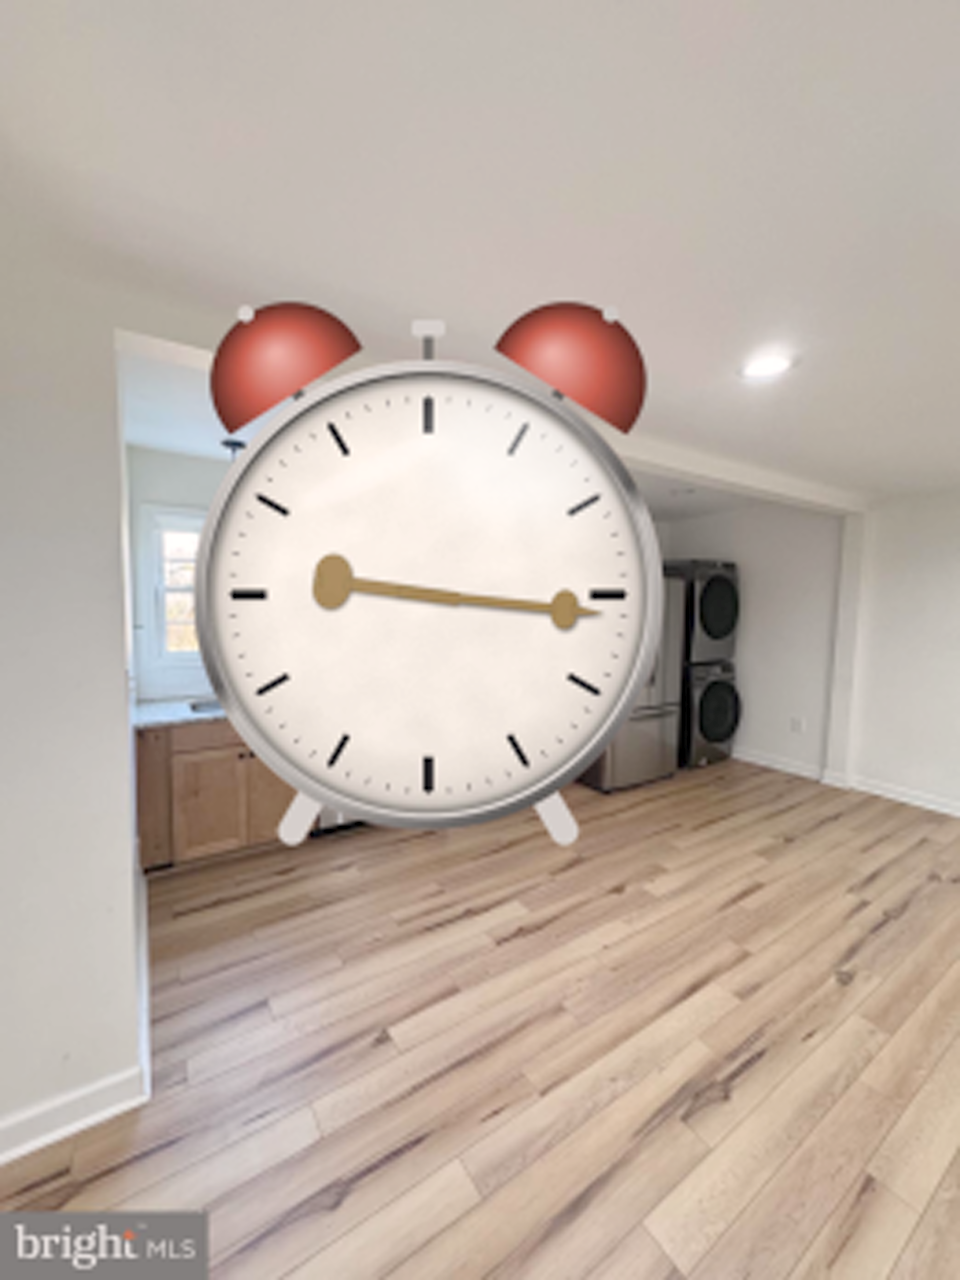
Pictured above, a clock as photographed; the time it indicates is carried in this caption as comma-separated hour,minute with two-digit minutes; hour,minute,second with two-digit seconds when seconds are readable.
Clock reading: 9,16
